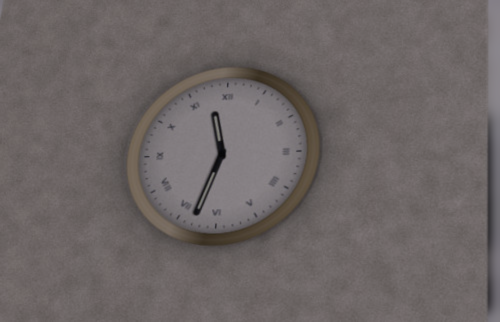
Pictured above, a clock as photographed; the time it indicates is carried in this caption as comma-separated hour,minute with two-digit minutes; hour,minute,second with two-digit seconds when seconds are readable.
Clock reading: 11,33
